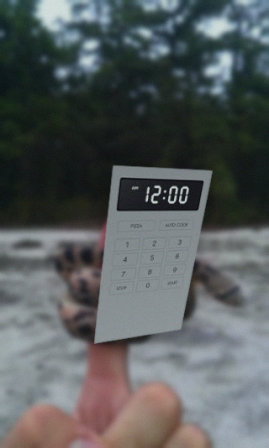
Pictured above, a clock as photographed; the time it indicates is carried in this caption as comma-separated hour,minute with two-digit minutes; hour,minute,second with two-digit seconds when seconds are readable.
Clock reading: 12,00
